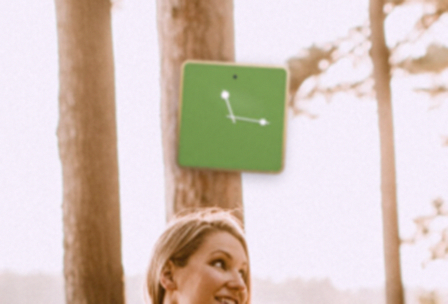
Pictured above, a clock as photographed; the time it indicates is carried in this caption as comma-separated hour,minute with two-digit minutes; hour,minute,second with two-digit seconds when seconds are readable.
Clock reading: 11,16
